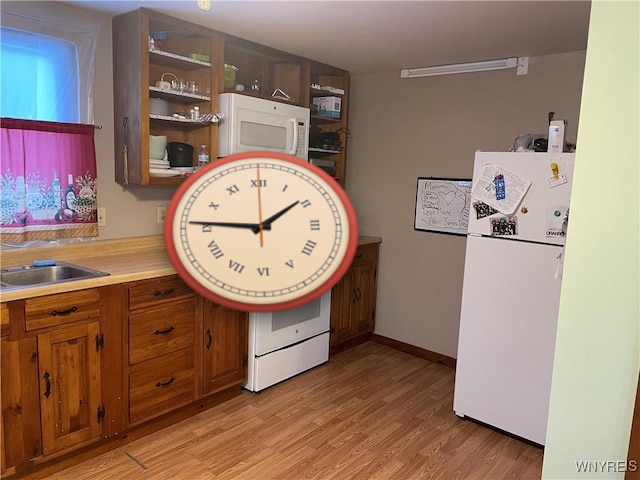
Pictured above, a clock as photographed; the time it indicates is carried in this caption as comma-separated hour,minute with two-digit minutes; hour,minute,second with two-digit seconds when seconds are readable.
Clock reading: 1,46,00
